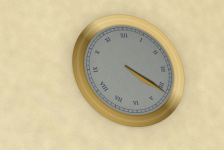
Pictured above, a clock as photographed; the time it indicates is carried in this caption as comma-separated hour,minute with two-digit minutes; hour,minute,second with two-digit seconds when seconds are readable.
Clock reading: 4,21
